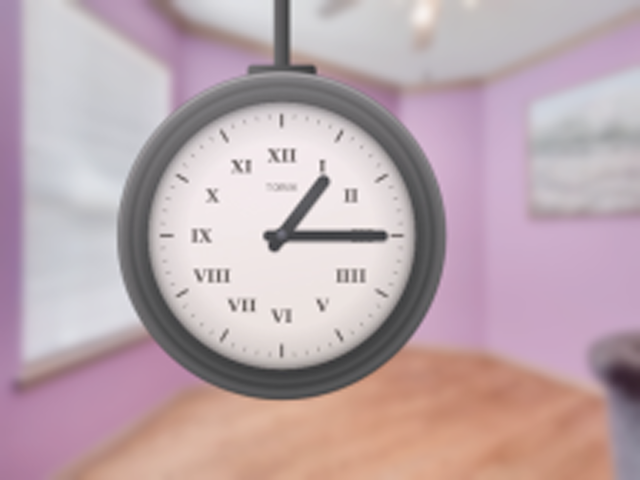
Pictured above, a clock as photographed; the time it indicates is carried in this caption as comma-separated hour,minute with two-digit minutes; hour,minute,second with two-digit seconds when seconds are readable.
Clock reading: 1,15
